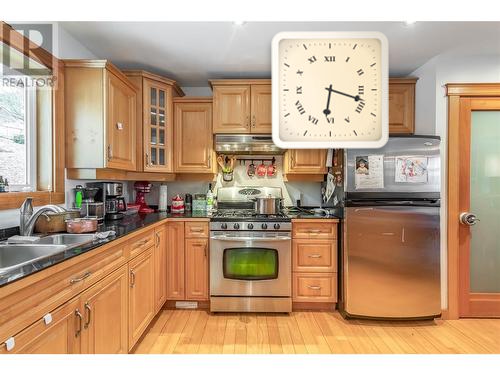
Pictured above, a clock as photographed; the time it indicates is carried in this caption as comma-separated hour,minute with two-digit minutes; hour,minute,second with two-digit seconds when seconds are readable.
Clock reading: 6,18
